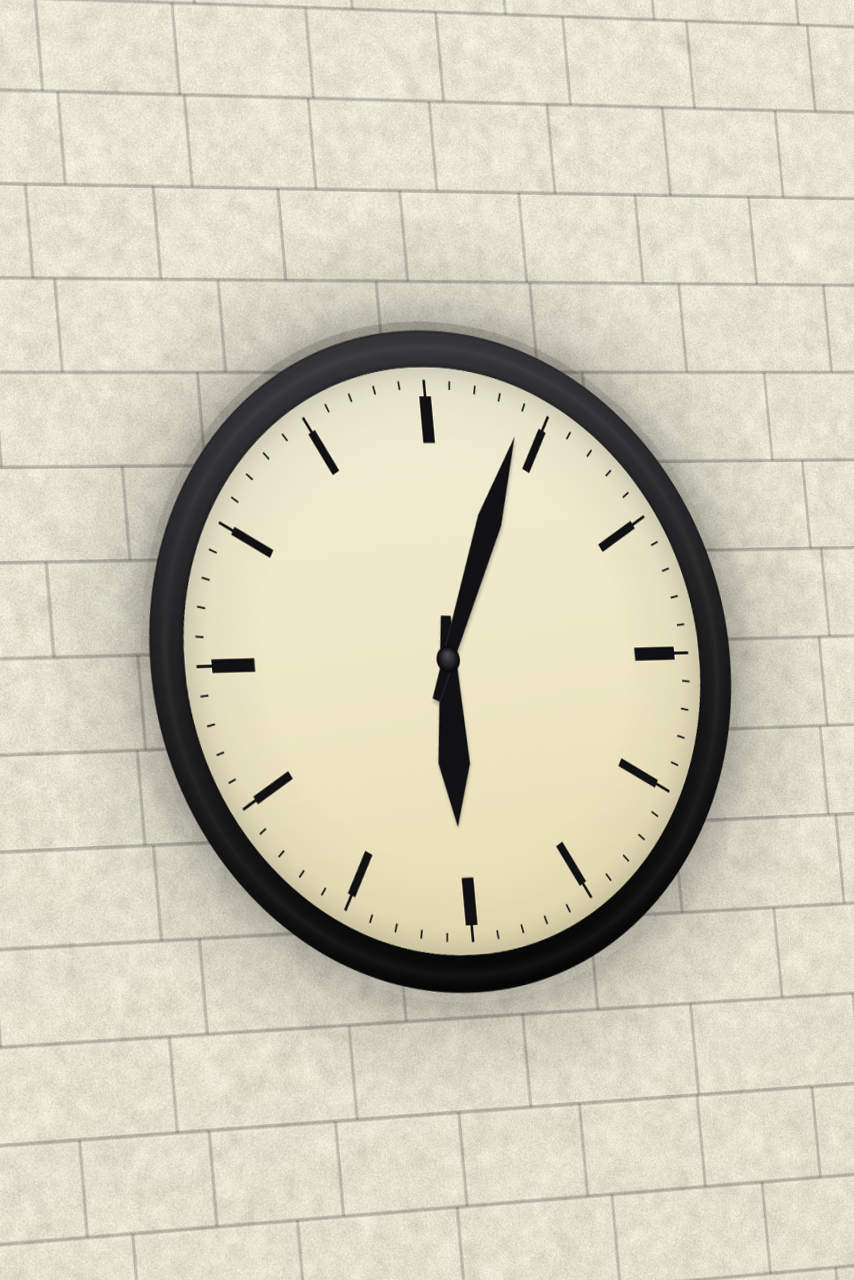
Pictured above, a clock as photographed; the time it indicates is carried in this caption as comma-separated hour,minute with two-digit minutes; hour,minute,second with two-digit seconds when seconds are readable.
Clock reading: 6,04
